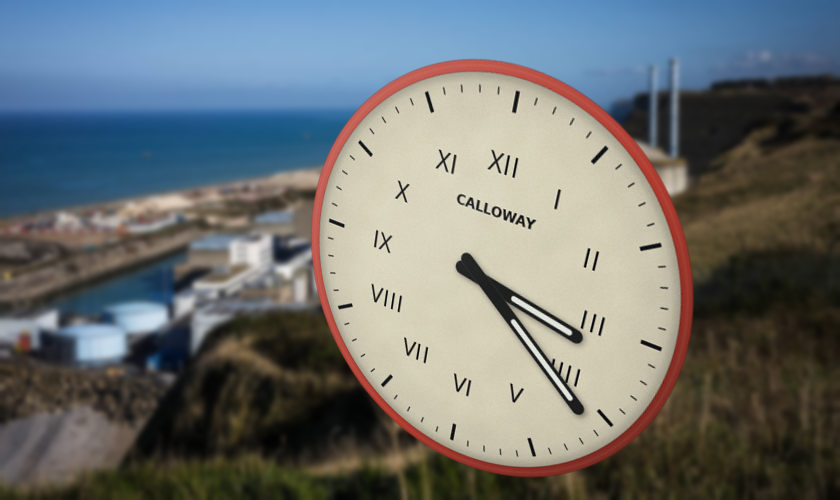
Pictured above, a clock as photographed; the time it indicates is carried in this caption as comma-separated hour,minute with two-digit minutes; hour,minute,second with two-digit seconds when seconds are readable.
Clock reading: 3,21
